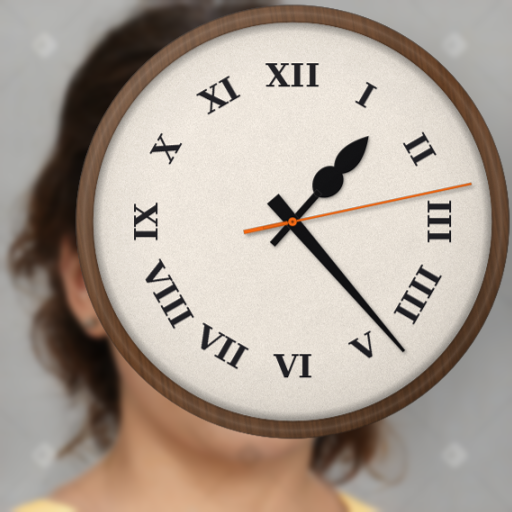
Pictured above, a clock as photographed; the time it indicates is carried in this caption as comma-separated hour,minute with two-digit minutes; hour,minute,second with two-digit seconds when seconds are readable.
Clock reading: 1,23,13
